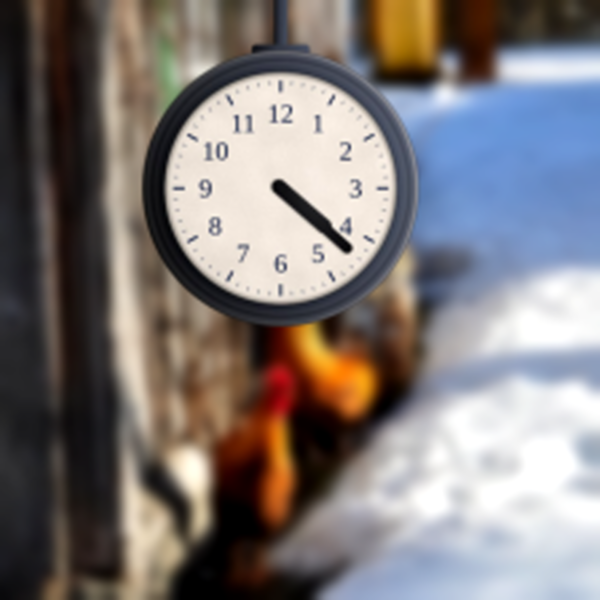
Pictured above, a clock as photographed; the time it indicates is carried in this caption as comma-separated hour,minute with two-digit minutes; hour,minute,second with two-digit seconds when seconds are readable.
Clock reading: 4,22
